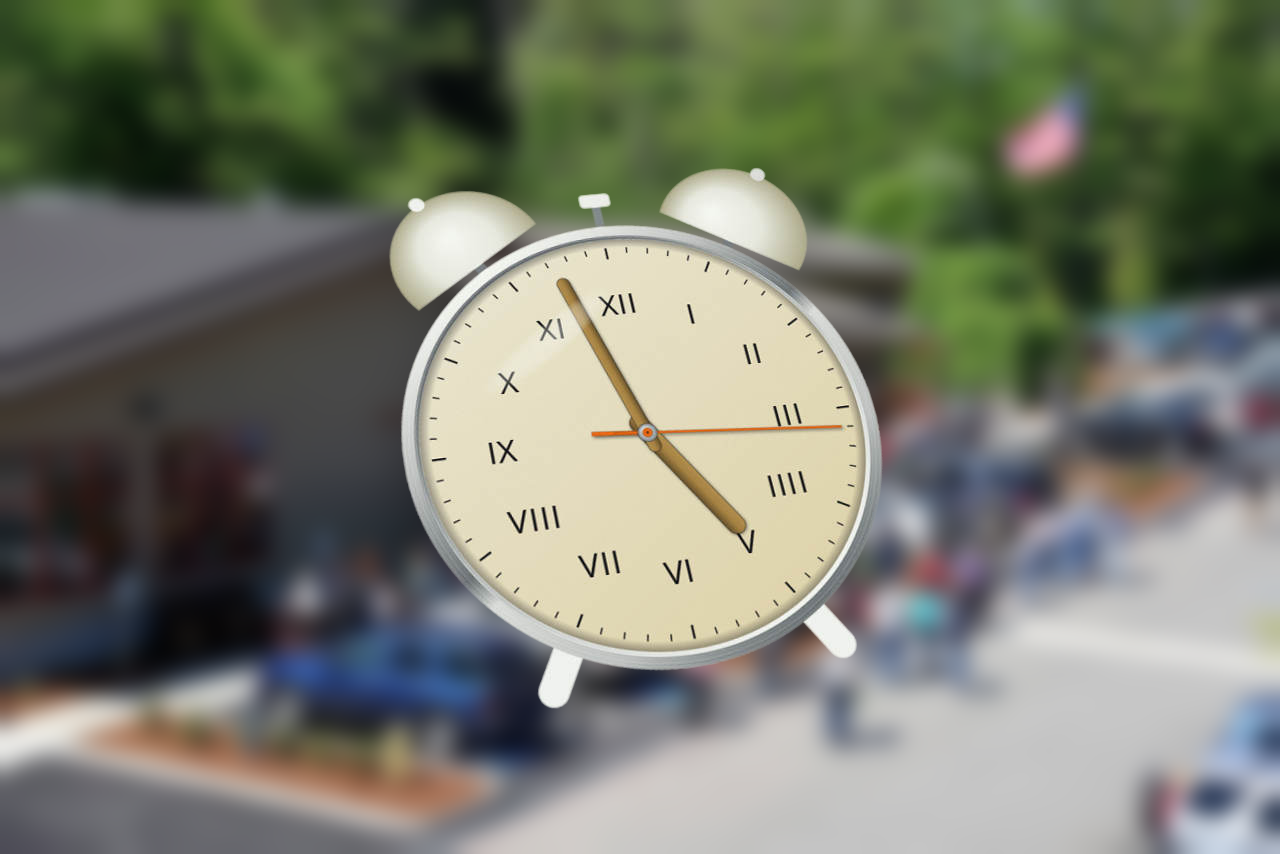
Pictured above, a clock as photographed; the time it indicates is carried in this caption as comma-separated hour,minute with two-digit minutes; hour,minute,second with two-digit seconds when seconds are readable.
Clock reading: 4,57,16
